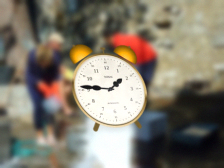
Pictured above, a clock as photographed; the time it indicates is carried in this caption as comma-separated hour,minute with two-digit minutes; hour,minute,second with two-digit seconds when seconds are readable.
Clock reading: 1,46
